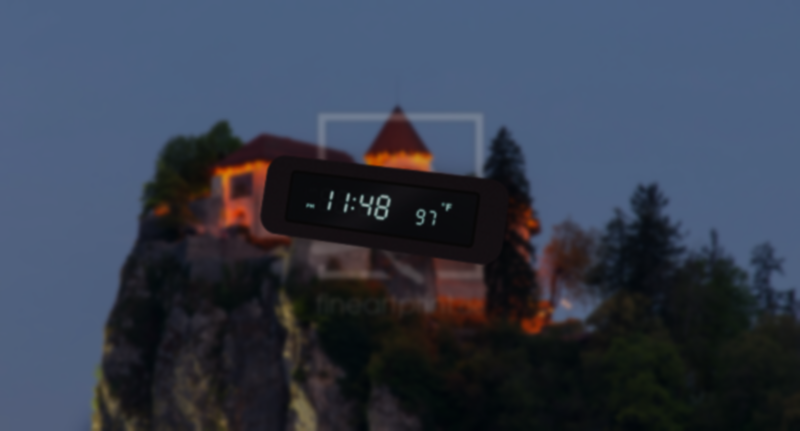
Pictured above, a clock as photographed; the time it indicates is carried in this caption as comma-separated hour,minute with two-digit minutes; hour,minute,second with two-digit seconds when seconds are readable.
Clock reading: 11,48
